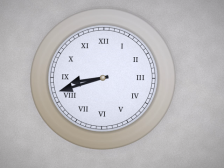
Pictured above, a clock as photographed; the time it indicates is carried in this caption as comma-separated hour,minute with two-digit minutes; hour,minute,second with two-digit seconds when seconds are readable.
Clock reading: 8,42
